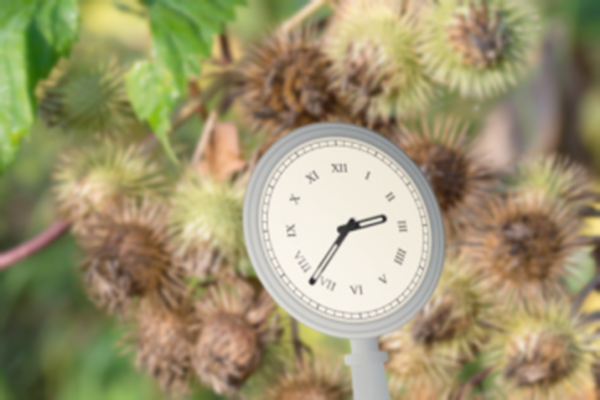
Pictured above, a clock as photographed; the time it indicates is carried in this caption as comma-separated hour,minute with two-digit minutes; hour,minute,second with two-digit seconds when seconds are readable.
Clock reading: 2,37
